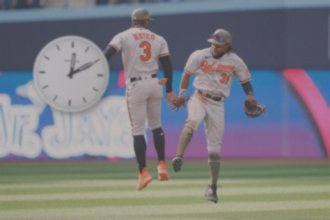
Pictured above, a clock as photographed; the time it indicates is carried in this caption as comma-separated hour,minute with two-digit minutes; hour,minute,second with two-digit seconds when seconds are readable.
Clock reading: 12,10
